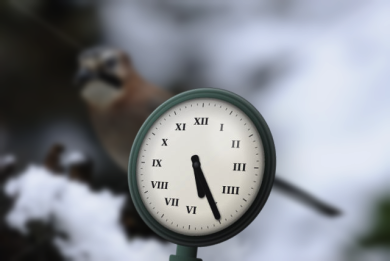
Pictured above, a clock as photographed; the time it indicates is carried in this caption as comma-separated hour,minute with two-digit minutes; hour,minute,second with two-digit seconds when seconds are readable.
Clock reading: 5,25
